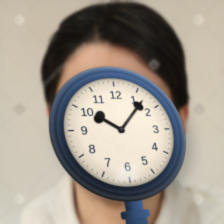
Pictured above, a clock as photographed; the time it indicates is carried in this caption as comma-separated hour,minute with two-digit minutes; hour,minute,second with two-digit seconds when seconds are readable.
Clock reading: 10,07
